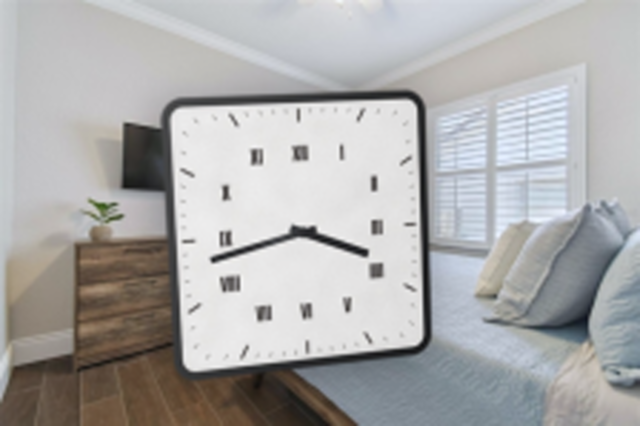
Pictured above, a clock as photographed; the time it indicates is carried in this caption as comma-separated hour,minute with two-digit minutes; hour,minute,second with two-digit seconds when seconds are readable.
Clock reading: 3,43
